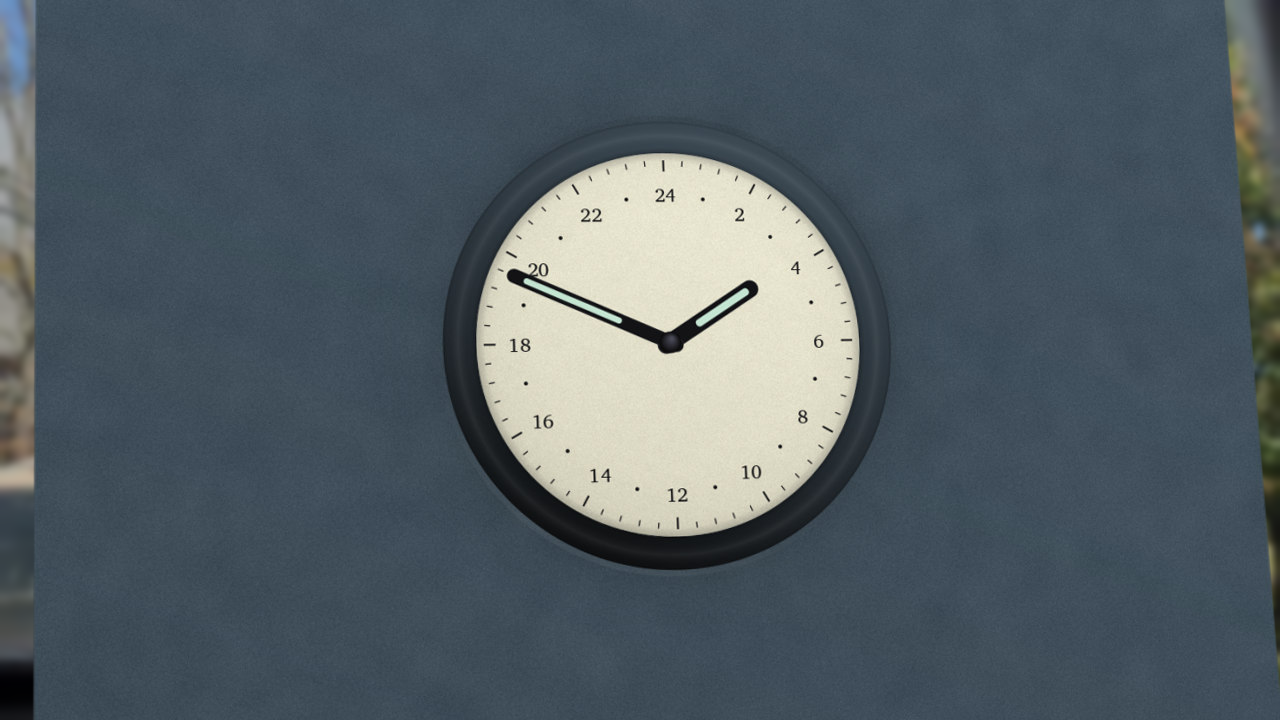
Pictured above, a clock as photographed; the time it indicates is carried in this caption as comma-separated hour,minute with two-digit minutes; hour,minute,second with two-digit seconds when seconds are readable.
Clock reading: 3,49
